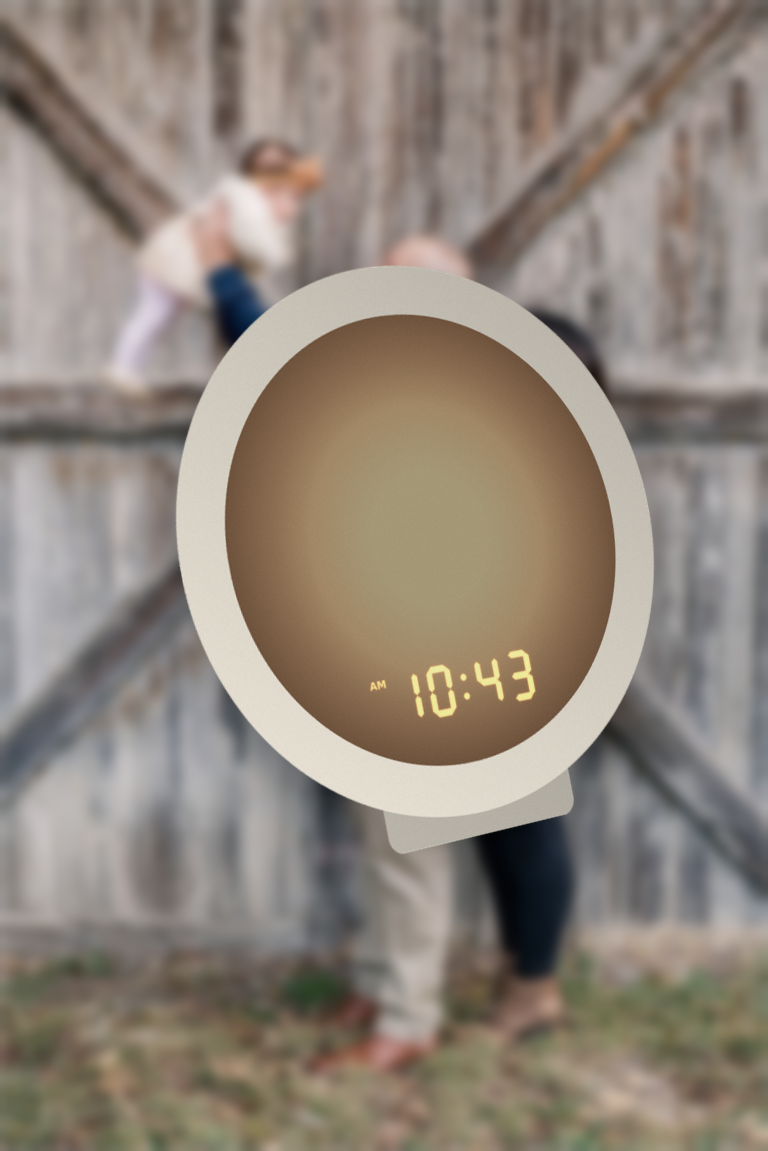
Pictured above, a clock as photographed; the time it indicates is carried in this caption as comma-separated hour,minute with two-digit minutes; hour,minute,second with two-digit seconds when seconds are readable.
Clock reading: 10,43
